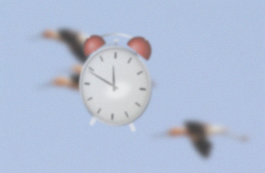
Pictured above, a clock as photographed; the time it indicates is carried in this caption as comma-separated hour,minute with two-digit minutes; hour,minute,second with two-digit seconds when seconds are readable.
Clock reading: 11,49
